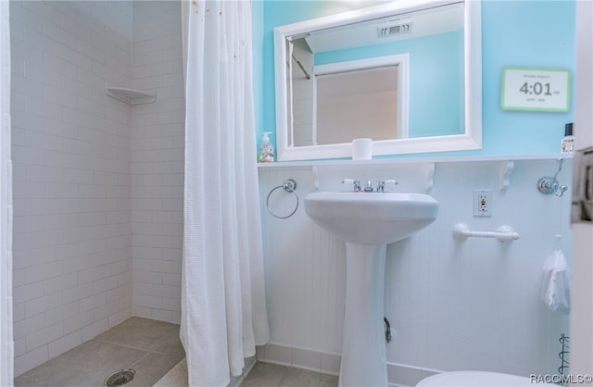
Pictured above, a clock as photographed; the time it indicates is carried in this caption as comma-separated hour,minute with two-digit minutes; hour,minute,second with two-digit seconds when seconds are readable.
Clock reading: 4,01
